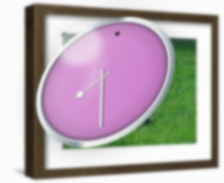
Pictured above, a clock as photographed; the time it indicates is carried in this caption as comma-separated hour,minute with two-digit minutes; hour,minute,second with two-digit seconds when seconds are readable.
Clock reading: 7,27
